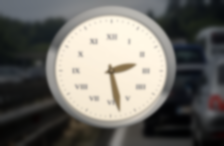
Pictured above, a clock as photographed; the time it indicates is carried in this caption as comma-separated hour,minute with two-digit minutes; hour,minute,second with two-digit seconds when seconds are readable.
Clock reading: 2,28
